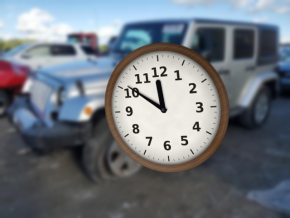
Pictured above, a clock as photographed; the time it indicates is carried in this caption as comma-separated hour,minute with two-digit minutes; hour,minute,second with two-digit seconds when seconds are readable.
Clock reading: 11,51
